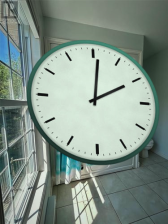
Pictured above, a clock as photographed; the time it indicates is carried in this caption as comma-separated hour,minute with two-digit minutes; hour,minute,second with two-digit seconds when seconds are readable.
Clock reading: 2,01
